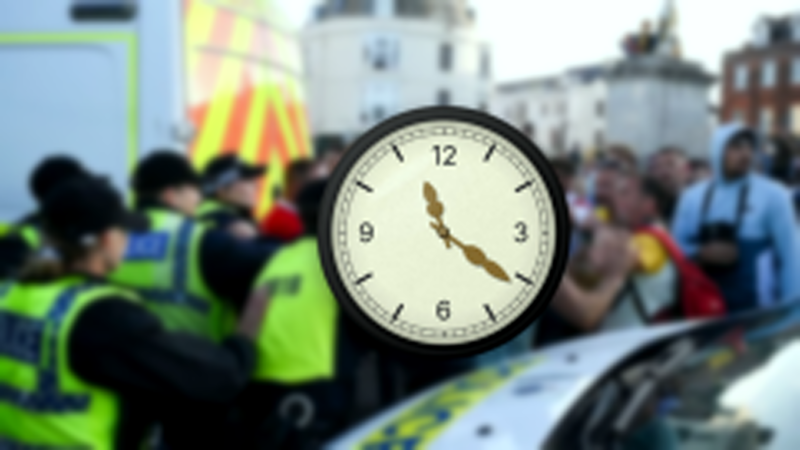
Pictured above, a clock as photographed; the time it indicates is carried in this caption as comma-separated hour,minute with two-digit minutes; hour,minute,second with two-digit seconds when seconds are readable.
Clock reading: 11,21
